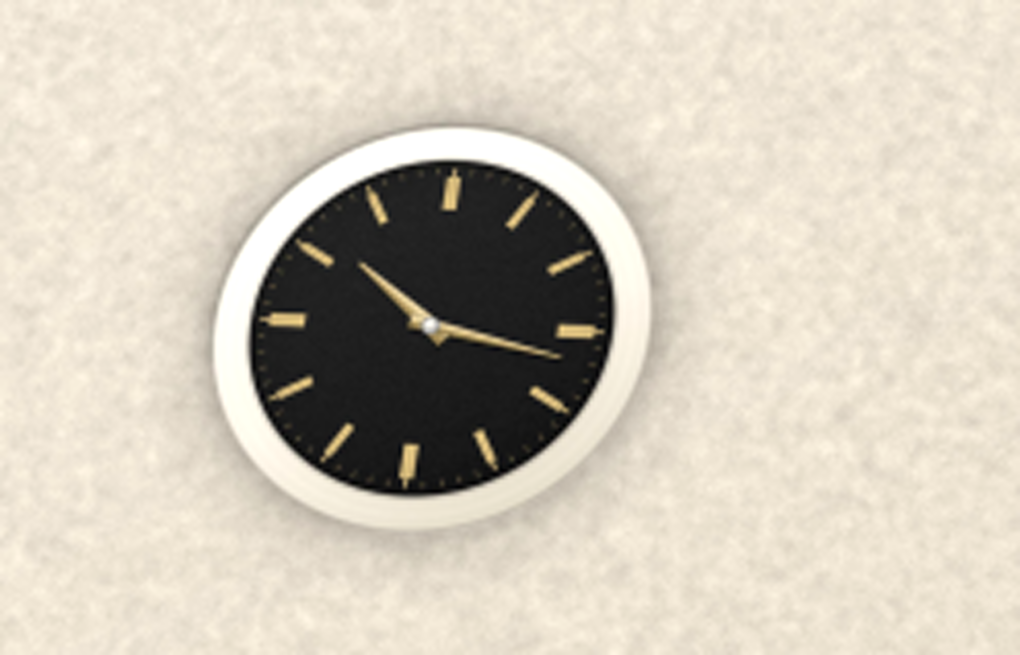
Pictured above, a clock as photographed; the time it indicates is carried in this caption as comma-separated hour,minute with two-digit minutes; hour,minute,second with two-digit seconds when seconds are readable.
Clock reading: 10,17
